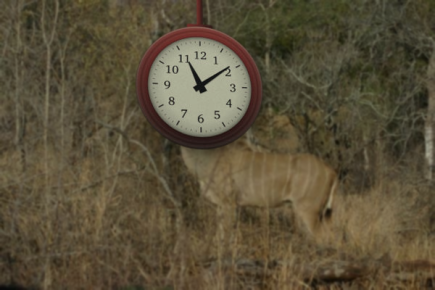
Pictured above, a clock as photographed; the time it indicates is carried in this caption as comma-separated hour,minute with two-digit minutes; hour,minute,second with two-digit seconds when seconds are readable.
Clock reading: 11,09
